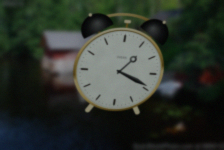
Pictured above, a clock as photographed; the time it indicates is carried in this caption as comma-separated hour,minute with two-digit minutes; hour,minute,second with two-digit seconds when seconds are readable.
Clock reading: 1,19
